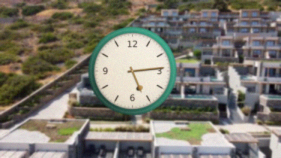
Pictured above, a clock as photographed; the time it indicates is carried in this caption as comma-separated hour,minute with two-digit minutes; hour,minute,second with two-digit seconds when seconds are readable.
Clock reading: 5,14
